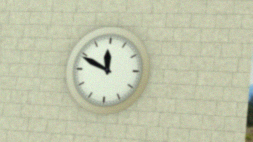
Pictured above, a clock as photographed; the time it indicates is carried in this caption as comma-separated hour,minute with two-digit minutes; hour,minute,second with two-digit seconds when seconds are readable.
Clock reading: 11,49
